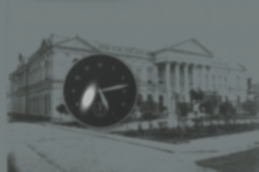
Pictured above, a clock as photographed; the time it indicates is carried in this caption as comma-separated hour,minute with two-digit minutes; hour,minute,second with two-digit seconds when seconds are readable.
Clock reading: 5,13
